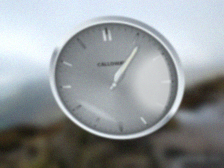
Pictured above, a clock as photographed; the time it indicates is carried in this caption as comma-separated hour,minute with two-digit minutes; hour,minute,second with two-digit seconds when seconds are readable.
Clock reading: 1,06
